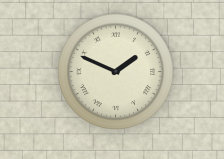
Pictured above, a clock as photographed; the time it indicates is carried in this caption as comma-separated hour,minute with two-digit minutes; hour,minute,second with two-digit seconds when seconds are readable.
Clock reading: 1,49
